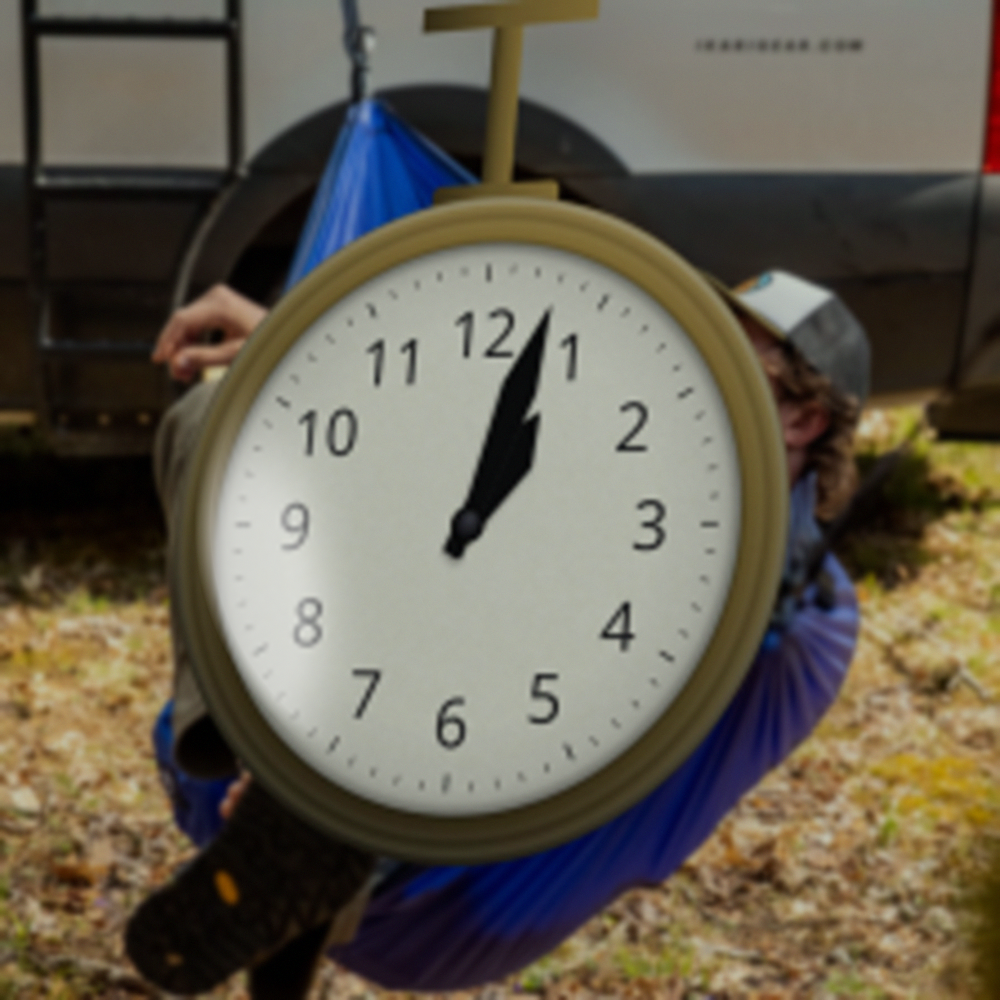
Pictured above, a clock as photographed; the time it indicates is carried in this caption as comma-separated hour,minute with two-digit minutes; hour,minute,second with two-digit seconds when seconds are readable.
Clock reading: 1,03
